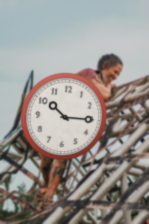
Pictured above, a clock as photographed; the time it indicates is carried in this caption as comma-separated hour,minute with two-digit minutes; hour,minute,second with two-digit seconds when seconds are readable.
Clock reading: 10,15
